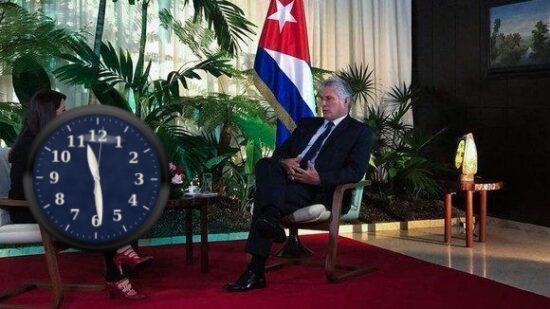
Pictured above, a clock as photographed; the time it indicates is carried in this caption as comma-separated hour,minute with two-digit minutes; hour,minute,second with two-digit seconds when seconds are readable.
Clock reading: 11,29,01
